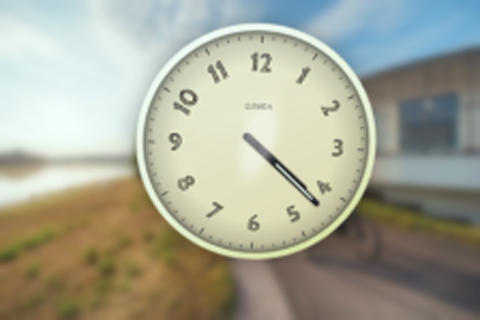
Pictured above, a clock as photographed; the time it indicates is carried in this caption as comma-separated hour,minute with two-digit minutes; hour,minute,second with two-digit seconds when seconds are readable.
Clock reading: 4,22
